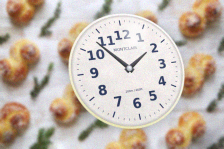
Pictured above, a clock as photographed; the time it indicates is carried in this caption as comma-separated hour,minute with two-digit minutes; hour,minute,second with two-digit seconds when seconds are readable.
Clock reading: 1,53
